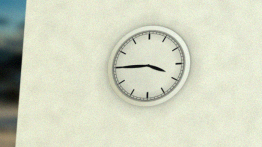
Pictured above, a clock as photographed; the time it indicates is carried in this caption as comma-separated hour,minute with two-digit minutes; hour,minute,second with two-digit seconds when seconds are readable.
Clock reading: 3,45
